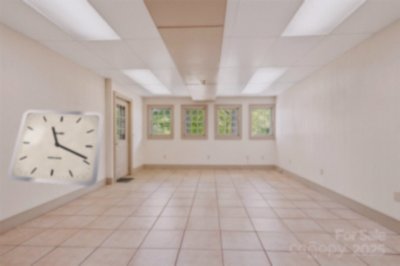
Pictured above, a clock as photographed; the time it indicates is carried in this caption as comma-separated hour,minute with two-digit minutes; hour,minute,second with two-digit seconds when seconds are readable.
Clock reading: 11,19
